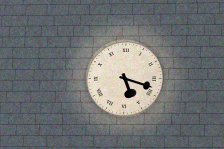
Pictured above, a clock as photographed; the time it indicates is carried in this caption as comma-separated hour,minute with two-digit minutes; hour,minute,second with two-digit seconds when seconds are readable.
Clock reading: 5,18
